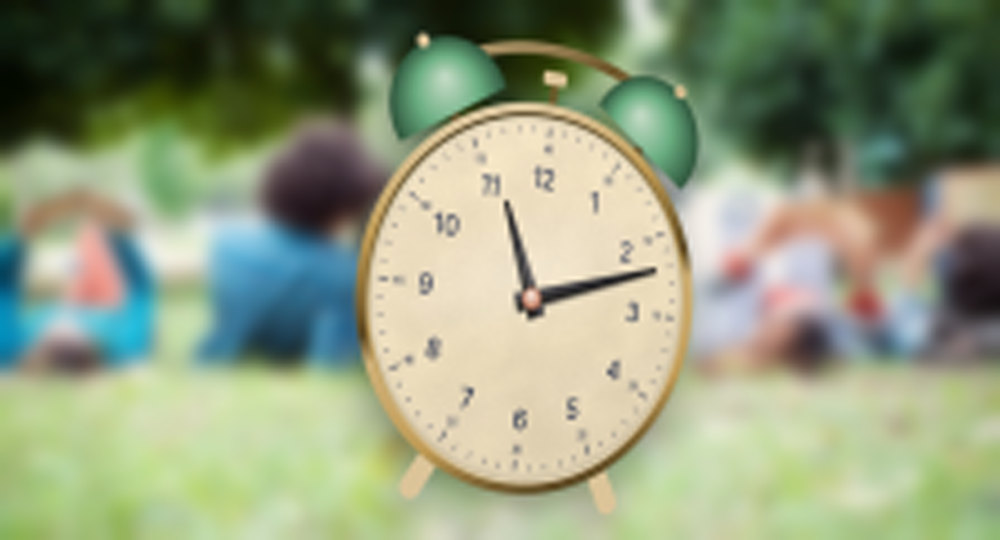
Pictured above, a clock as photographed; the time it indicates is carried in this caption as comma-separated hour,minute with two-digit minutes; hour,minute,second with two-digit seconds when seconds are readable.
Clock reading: 11,12
